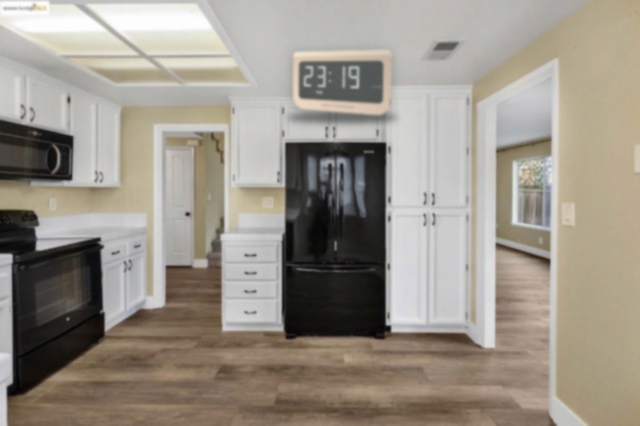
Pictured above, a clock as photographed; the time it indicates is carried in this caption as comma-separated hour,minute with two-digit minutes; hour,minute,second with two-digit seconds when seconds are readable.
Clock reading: 23,19
